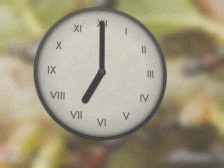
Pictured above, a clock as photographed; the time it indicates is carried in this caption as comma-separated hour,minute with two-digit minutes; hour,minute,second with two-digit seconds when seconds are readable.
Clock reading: 7,00
